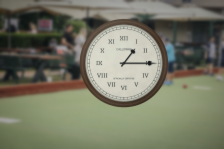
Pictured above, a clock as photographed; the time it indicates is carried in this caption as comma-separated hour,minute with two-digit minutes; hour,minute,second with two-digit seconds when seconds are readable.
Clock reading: 1,15
